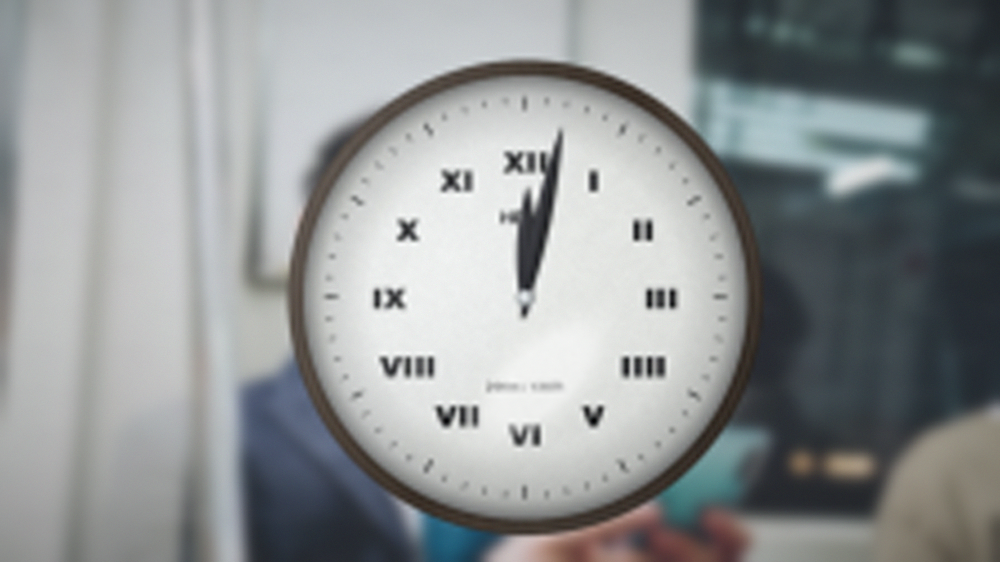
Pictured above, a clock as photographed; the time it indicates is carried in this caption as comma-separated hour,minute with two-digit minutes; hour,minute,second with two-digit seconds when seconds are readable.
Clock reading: 12,02
